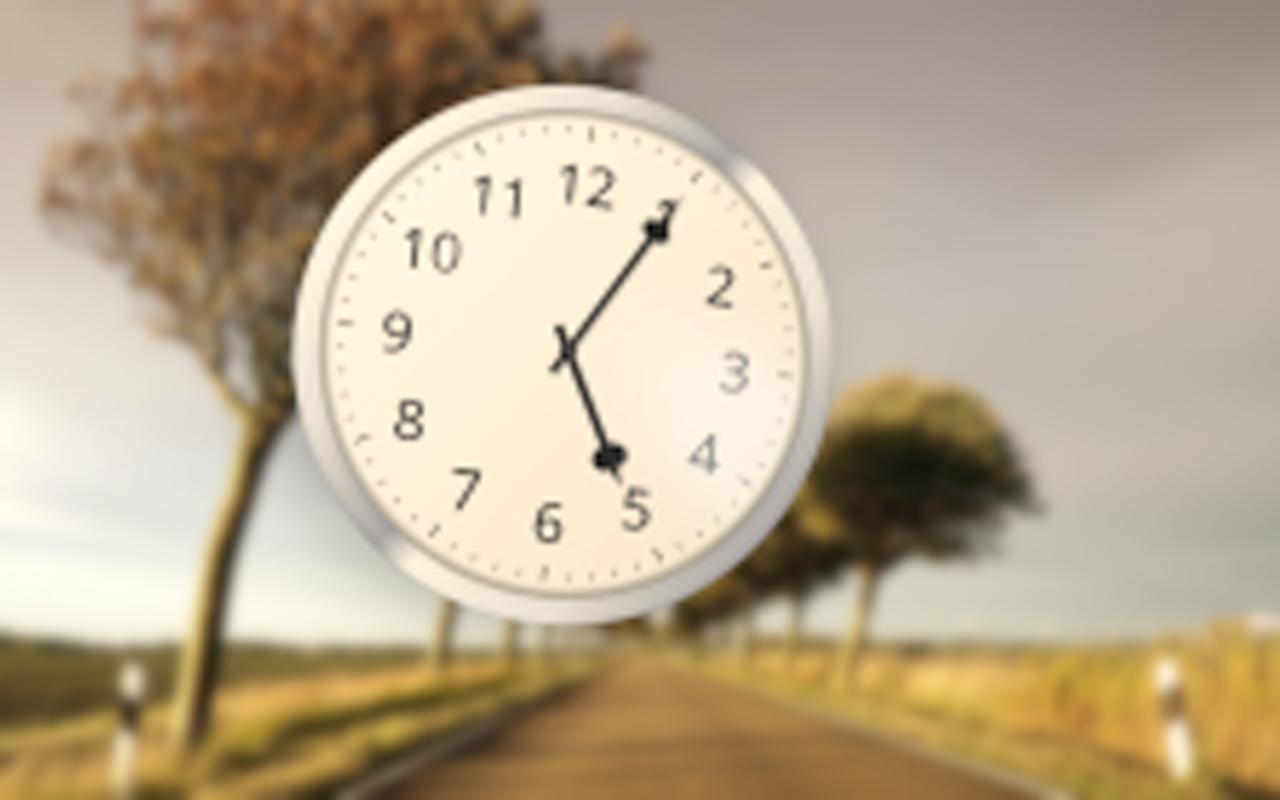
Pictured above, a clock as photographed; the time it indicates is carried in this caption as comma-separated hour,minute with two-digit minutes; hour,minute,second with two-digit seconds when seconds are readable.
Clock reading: 5,05
